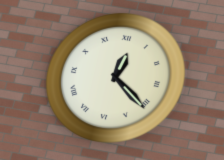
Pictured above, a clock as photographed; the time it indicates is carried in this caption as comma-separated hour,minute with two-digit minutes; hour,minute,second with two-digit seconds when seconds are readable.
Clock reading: 12,21
